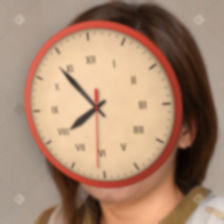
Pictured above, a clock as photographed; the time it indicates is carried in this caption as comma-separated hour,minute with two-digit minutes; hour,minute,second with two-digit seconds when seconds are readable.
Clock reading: 7,53,31
